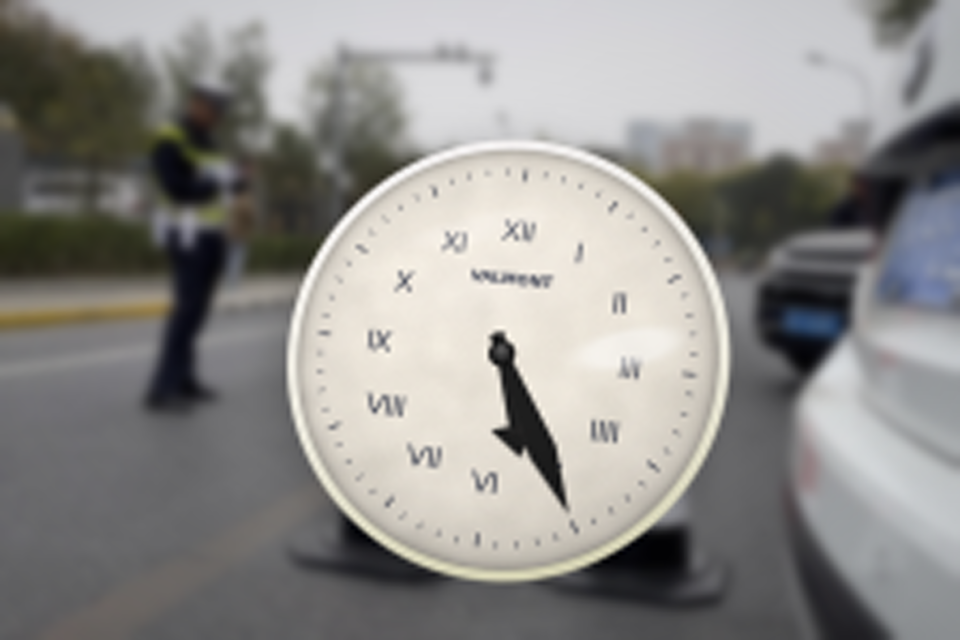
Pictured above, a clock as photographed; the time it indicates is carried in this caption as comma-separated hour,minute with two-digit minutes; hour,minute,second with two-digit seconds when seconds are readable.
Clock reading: 5,25
